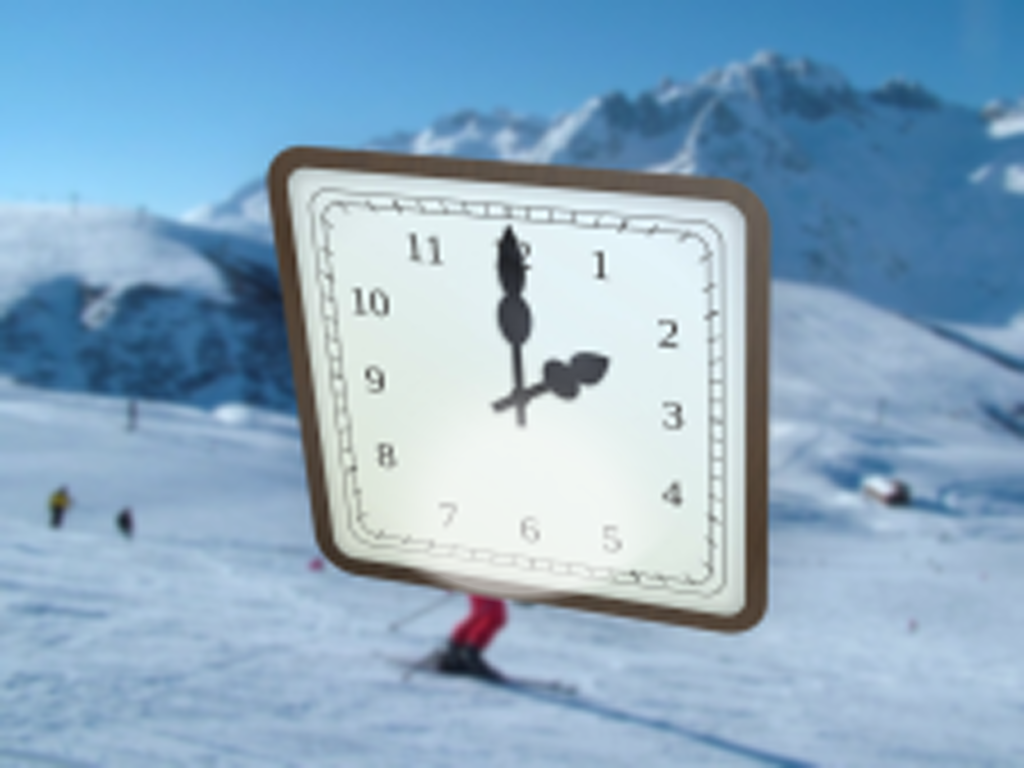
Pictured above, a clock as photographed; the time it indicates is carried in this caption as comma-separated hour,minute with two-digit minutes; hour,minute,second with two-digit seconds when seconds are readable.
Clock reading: 2,00
